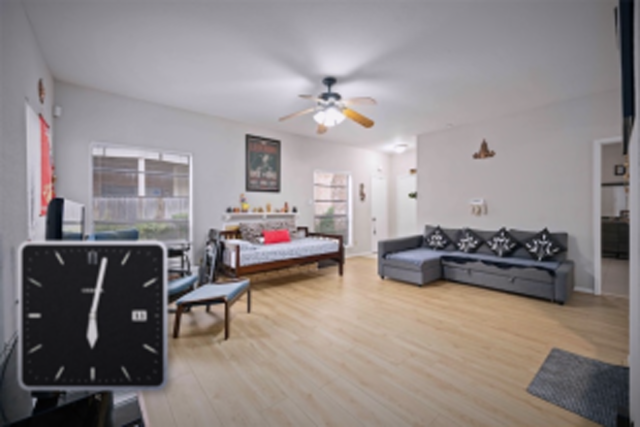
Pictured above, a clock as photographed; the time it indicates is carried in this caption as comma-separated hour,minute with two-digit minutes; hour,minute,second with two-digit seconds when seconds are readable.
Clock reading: 6,02
